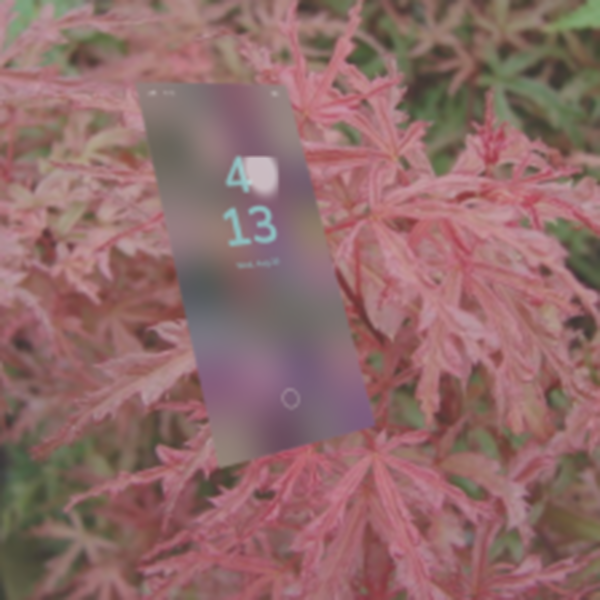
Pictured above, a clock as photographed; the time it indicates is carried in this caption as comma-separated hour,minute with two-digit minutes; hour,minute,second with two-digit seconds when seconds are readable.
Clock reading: 4,13
